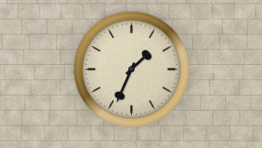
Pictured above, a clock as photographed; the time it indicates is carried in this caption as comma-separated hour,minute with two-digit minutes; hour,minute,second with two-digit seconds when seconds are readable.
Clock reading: 1,34
